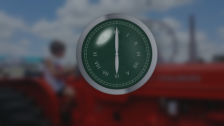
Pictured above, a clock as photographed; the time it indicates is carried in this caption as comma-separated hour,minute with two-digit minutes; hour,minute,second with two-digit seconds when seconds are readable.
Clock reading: 6,00
